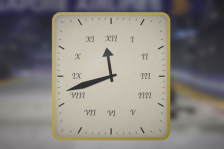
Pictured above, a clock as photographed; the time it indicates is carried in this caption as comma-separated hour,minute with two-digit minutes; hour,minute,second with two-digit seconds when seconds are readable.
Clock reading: 11,42
